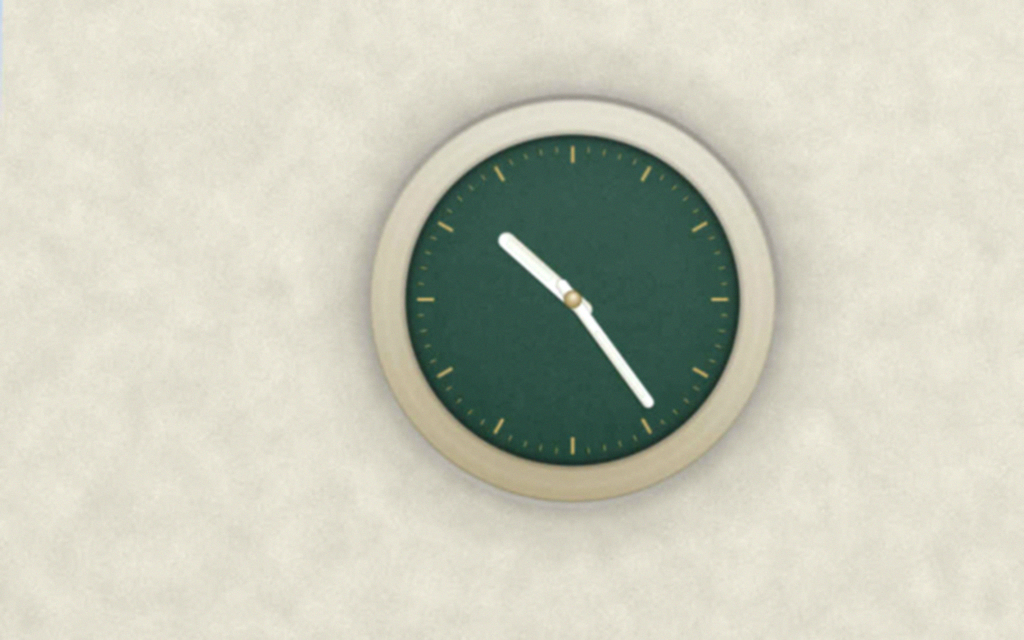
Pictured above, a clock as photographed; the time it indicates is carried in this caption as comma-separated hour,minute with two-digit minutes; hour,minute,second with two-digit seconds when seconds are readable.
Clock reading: 10,24
